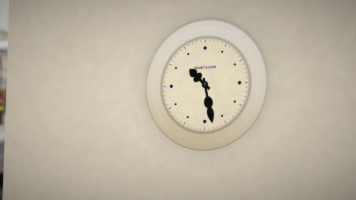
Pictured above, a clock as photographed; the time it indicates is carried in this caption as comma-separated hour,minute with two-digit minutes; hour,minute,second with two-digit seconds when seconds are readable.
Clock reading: 10,28
